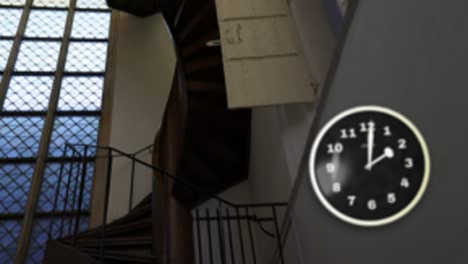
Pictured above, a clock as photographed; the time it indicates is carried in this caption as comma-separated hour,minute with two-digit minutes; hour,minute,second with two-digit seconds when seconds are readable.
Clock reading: 2,01
